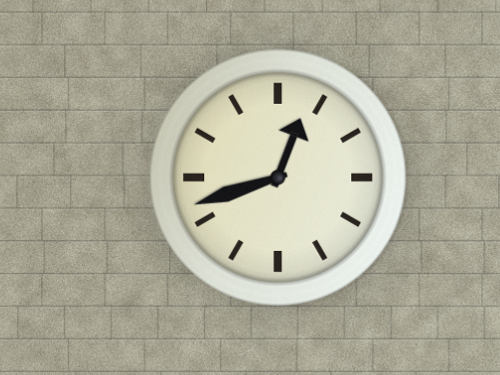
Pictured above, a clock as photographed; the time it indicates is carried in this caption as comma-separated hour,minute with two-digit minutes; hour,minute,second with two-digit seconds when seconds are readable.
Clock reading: 12,42
